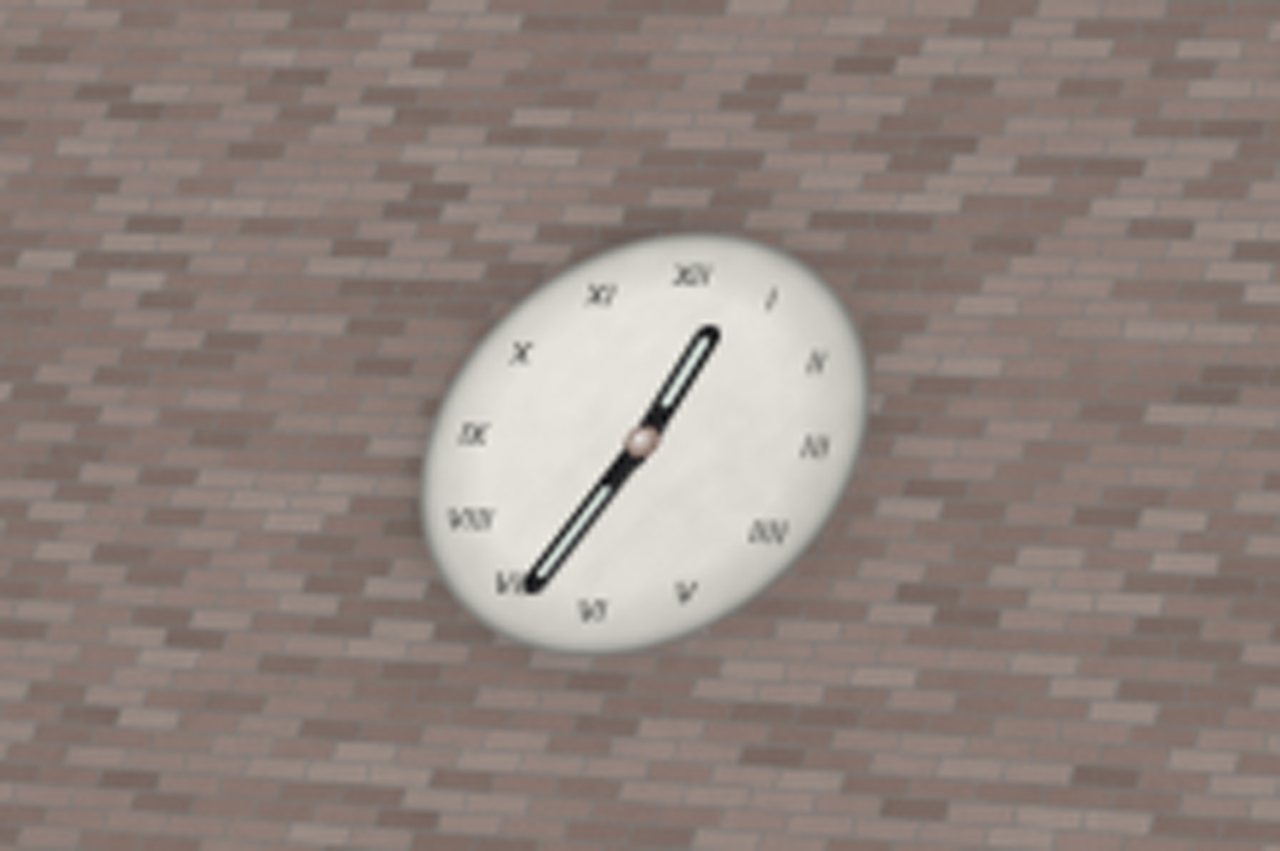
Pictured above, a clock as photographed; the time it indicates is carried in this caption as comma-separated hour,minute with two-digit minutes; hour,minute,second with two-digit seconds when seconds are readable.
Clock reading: 12,34
